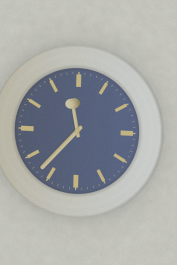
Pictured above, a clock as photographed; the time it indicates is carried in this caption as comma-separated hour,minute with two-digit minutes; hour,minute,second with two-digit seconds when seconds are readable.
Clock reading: 11,37
